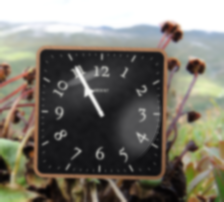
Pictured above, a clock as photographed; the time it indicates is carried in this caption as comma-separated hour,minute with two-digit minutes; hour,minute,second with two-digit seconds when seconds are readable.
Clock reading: 10,55
